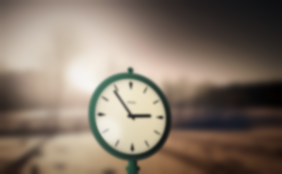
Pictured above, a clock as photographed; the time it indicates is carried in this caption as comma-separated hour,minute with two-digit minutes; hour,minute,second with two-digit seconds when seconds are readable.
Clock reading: 2,54
